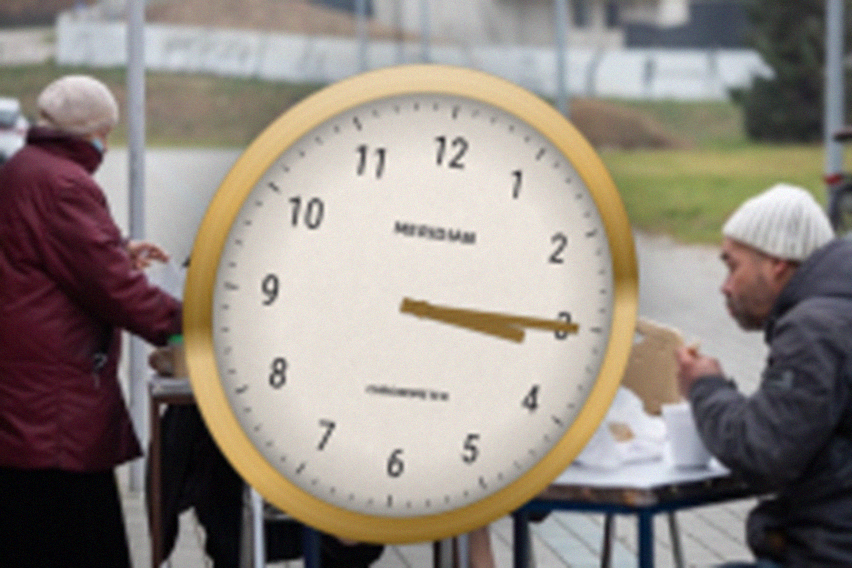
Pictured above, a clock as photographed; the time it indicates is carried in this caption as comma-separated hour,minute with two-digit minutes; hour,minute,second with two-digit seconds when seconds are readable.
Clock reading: 3,15
